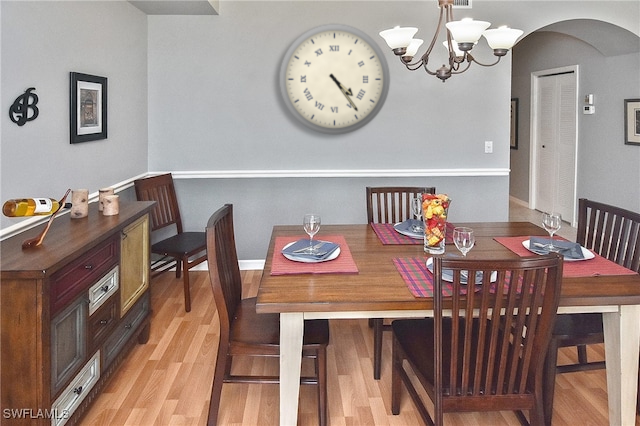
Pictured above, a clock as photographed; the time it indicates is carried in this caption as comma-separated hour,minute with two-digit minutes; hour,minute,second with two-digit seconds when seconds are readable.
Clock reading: 4,24
